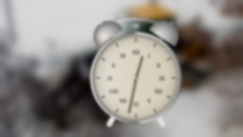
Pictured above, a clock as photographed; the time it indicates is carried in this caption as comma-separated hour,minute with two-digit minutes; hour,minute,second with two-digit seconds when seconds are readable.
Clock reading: 12,32
